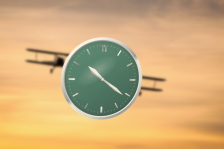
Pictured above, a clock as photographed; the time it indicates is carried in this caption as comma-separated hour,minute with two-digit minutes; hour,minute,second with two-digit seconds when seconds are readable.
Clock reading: 10,21
